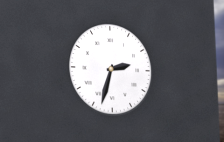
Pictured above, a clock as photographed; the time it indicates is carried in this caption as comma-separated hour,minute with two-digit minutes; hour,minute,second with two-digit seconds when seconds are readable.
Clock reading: 2,33
